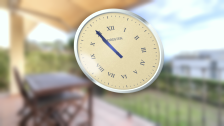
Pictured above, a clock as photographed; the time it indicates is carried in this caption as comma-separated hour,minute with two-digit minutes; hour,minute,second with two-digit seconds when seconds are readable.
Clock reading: 10,55
